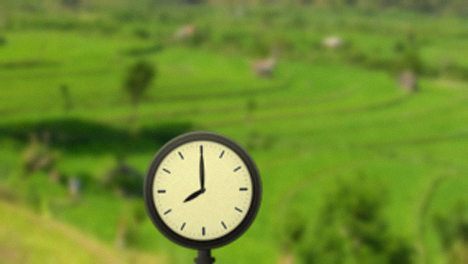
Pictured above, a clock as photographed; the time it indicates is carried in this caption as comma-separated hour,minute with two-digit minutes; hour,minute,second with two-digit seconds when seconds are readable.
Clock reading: 8,00
